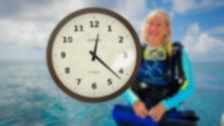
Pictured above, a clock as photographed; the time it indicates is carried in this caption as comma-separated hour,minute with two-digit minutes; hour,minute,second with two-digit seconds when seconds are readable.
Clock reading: 12,22
